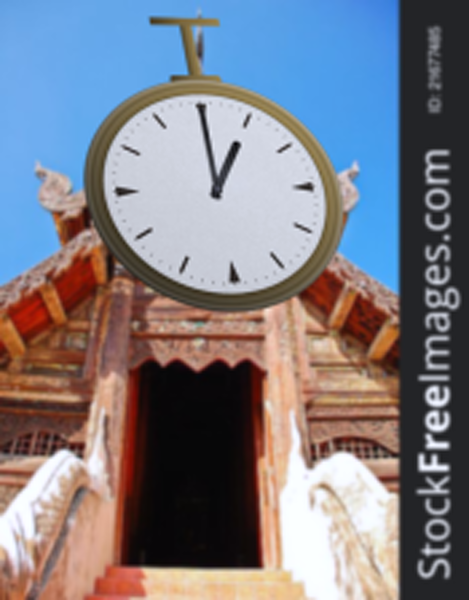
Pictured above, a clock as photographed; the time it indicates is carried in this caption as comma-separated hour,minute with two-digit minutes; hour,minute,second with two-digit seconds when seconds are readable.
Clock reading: 1,00
